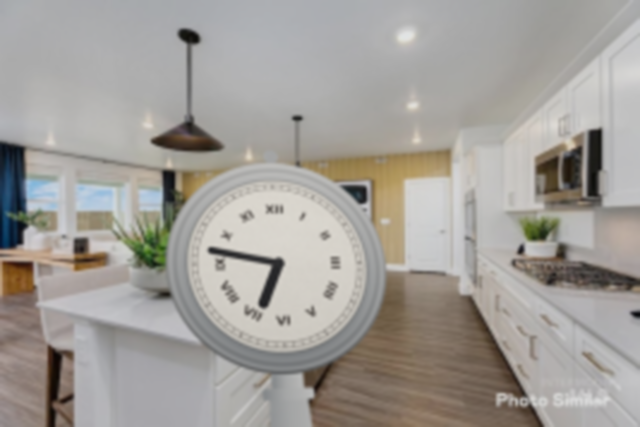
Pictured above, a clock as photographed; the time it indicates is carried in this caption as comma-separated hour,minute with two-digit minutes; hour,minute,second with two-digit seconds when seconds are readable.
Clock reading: 6,47
